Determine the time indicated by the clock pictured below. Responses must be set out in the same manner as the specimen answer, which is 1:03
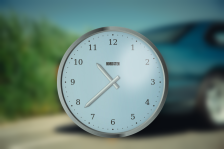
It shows 10:38
